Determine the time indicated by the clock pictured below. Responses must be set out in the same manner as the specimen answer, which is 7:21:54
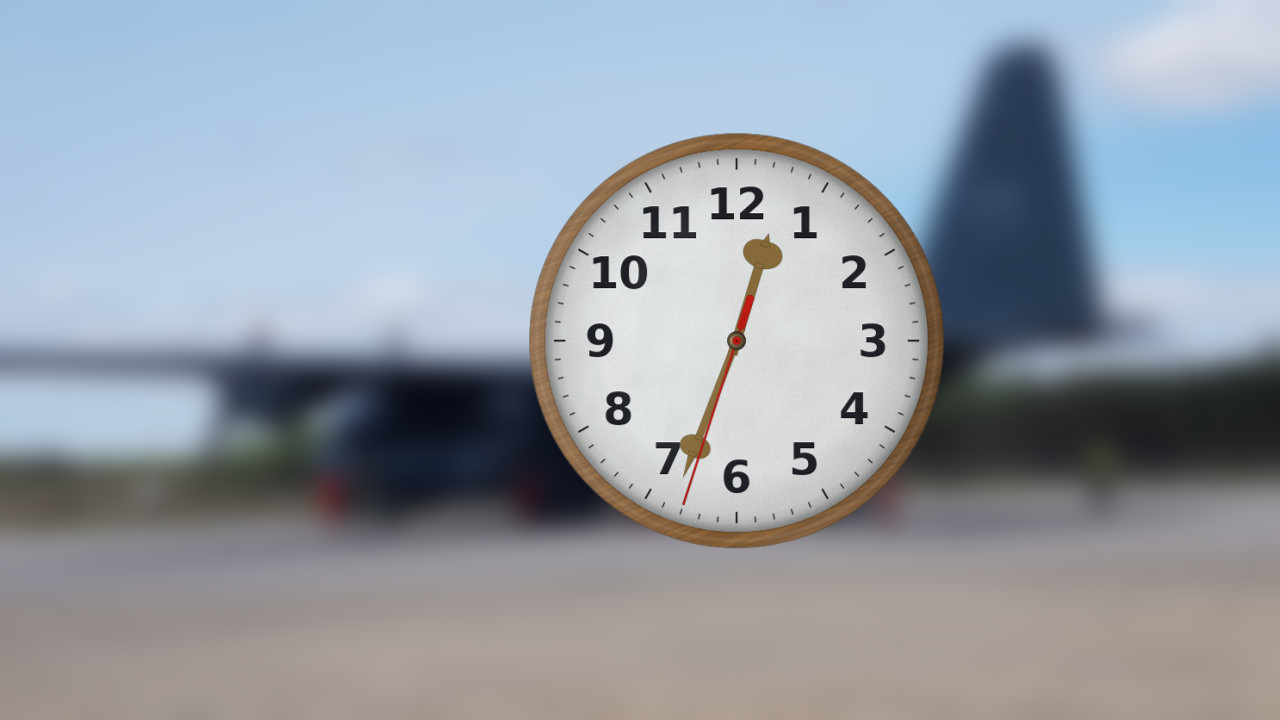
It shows 12:33:33
